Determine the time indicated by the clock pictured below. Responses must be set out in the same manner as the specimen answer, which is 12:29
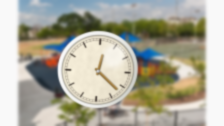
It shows 12:22
